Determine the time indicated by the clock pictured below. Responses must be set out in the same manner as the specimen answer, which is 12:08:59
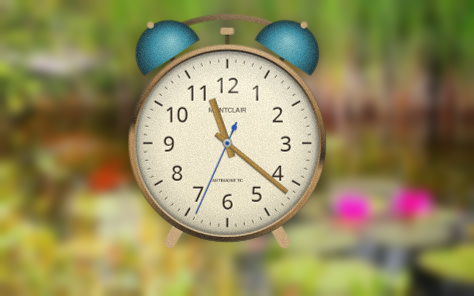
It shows 11:21:34
